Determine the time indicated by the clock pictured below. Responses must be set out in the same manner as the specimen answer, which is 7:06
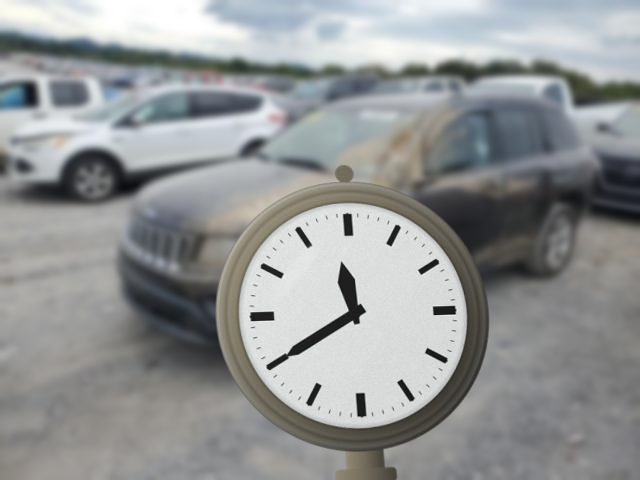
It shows 11:40
